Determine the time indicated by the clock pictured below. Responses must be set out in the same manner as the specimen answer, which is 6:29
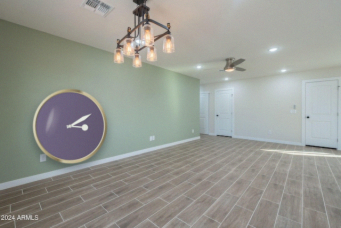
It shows 3:10
